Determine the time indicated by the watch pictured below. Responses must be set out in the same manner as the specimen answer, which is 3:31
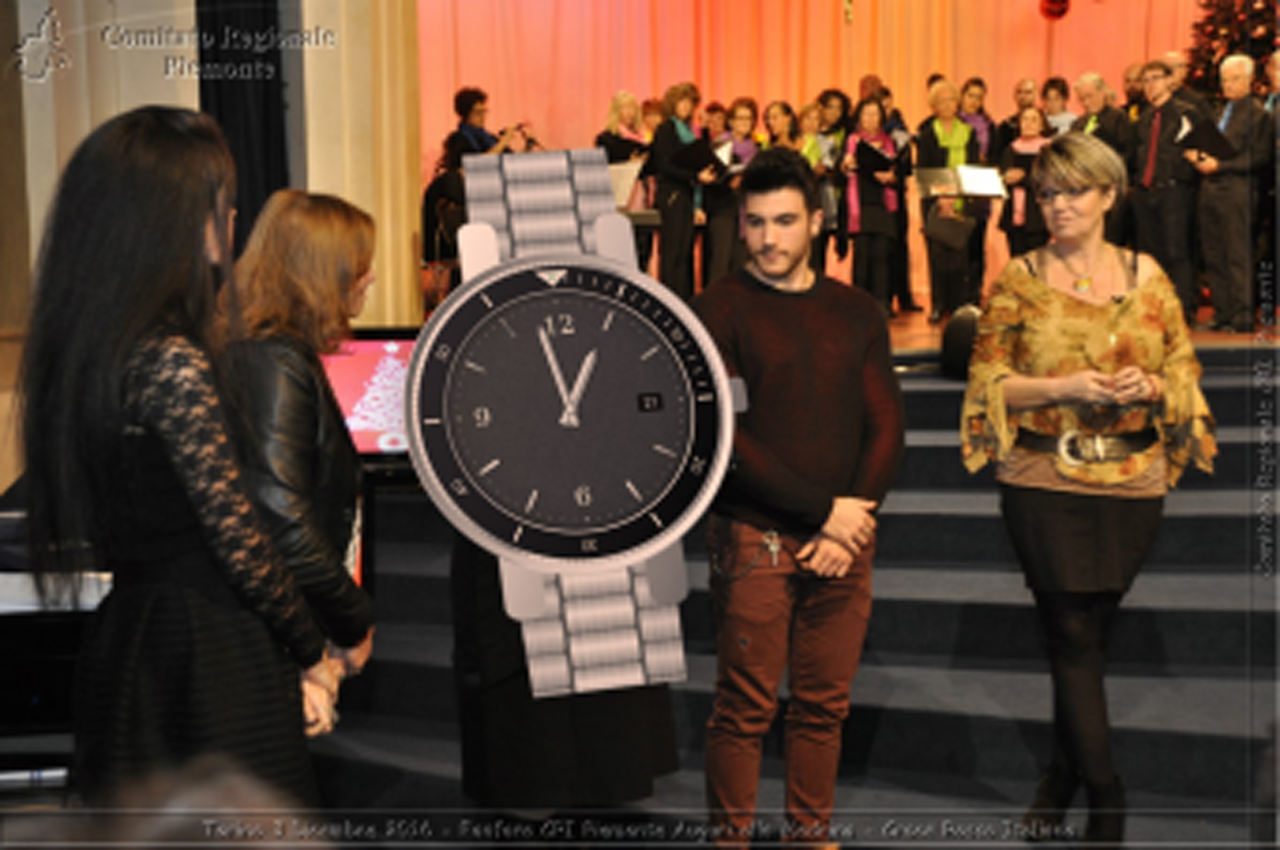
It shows 12:58
